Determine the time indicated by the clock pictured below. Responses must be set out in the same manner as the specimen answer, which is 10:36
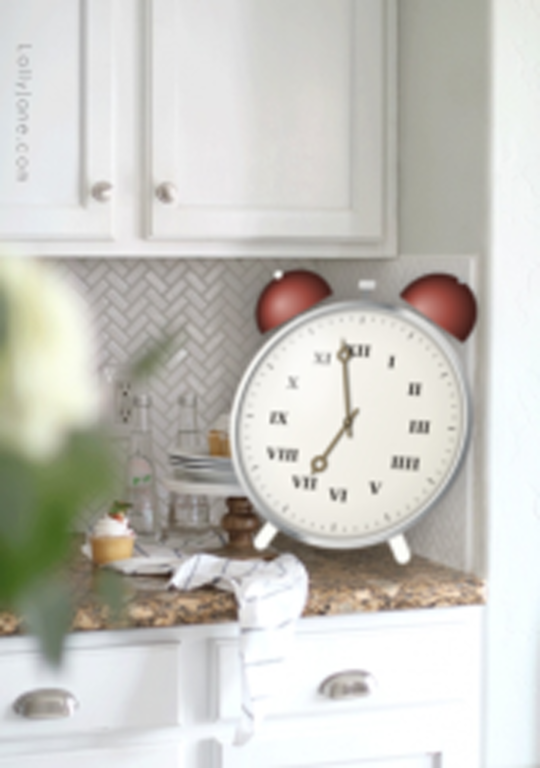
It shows 6:58
